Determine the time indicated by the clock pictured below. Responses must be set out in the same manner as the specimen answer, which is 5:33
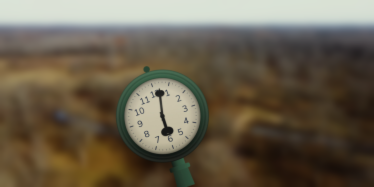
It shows 6:02
